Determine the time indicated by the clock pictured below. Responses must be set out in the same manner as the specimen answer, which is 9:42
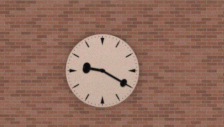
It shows 9:20
